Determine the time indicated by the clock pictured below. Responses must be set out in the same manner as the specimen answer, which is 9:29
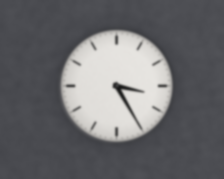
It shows 3:25
